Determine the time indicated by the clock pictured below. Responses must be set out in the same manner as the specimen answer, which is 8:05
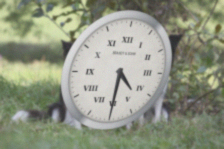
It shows 4:30
